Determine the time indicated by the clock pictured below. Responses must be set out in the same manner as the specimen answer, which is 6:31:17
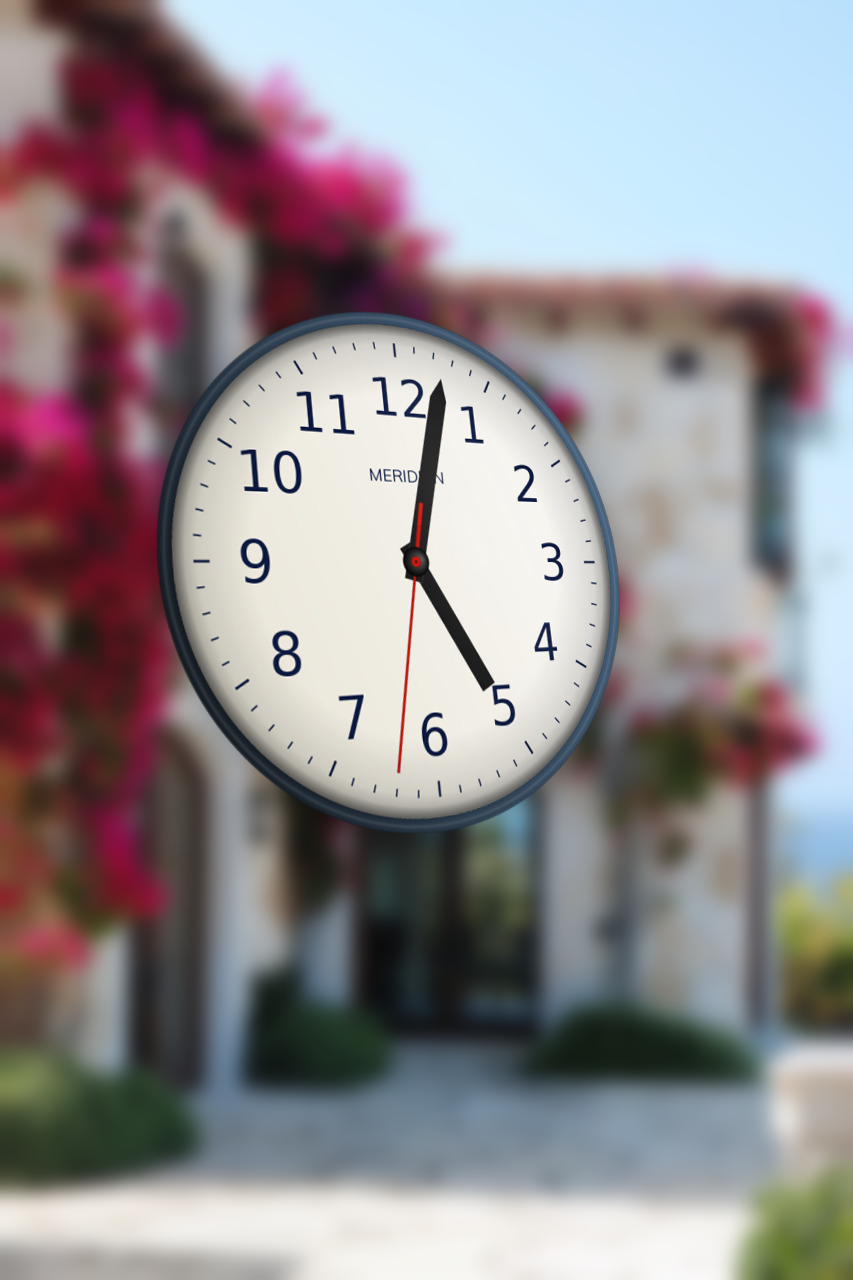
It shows 5:02:32
